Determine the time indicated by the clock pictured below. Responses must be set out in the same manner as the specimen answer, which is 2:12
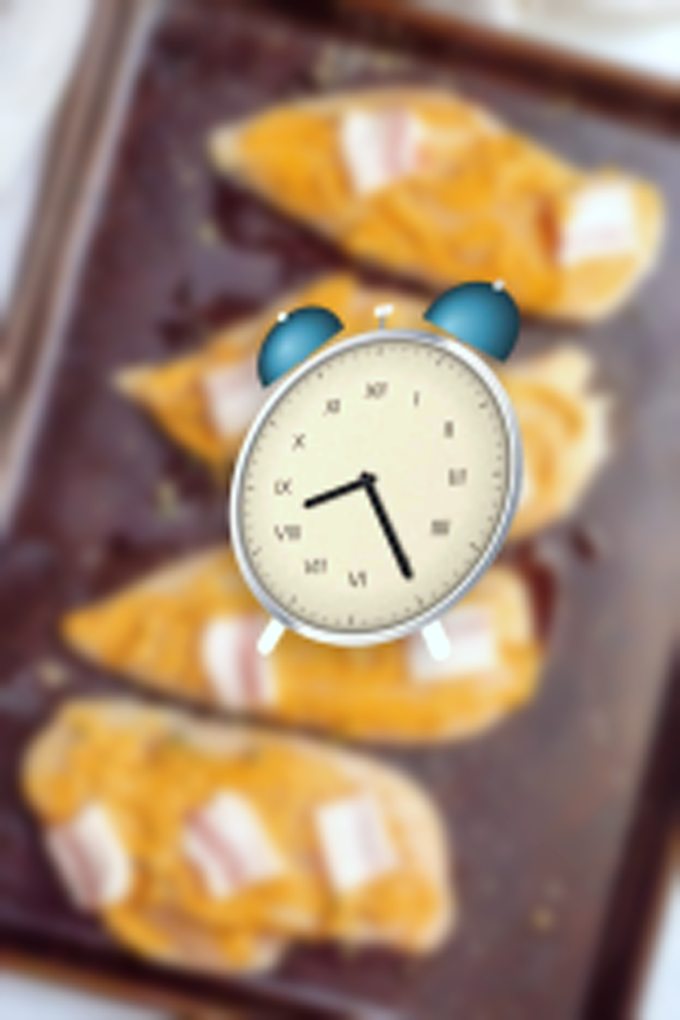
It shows 8:25
